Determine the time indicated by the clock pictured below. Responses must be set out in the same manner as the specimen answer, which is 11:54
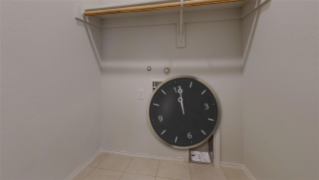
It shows 12:01
